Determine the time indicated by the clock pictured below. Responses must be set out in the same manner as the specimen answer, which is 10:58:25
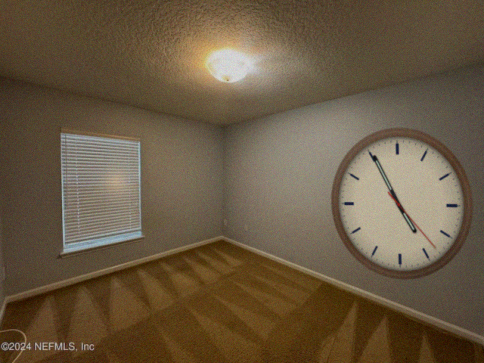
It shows 4:55:23
